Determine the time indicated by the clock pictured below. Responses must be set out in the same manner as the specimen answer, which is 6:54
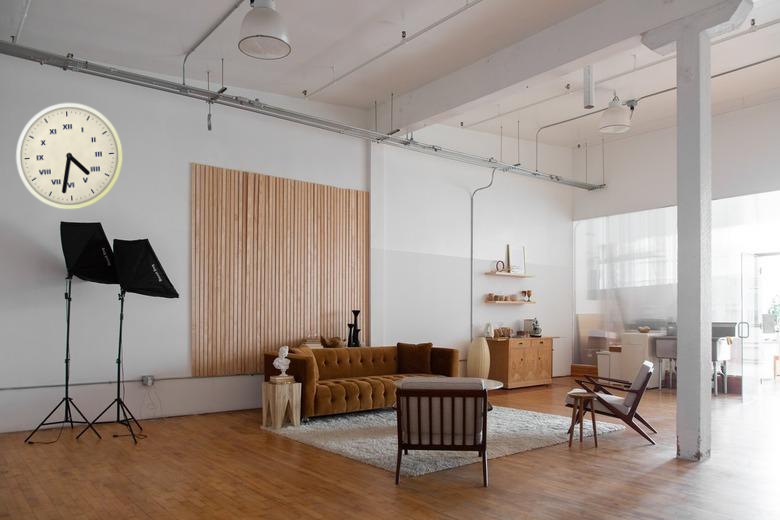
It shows 4:32
